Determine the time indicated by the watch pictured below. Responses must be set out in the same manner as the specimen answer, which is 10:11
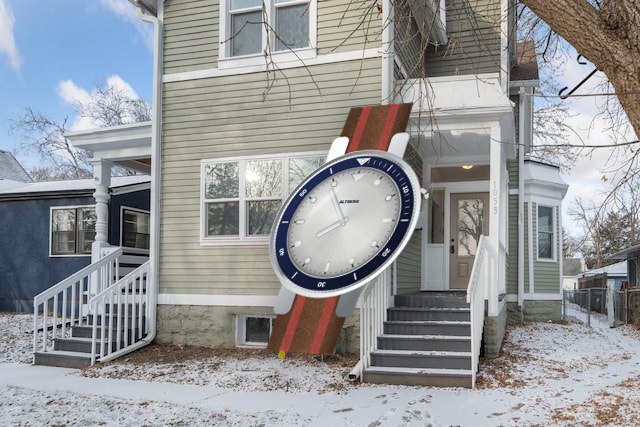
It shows 7:54
